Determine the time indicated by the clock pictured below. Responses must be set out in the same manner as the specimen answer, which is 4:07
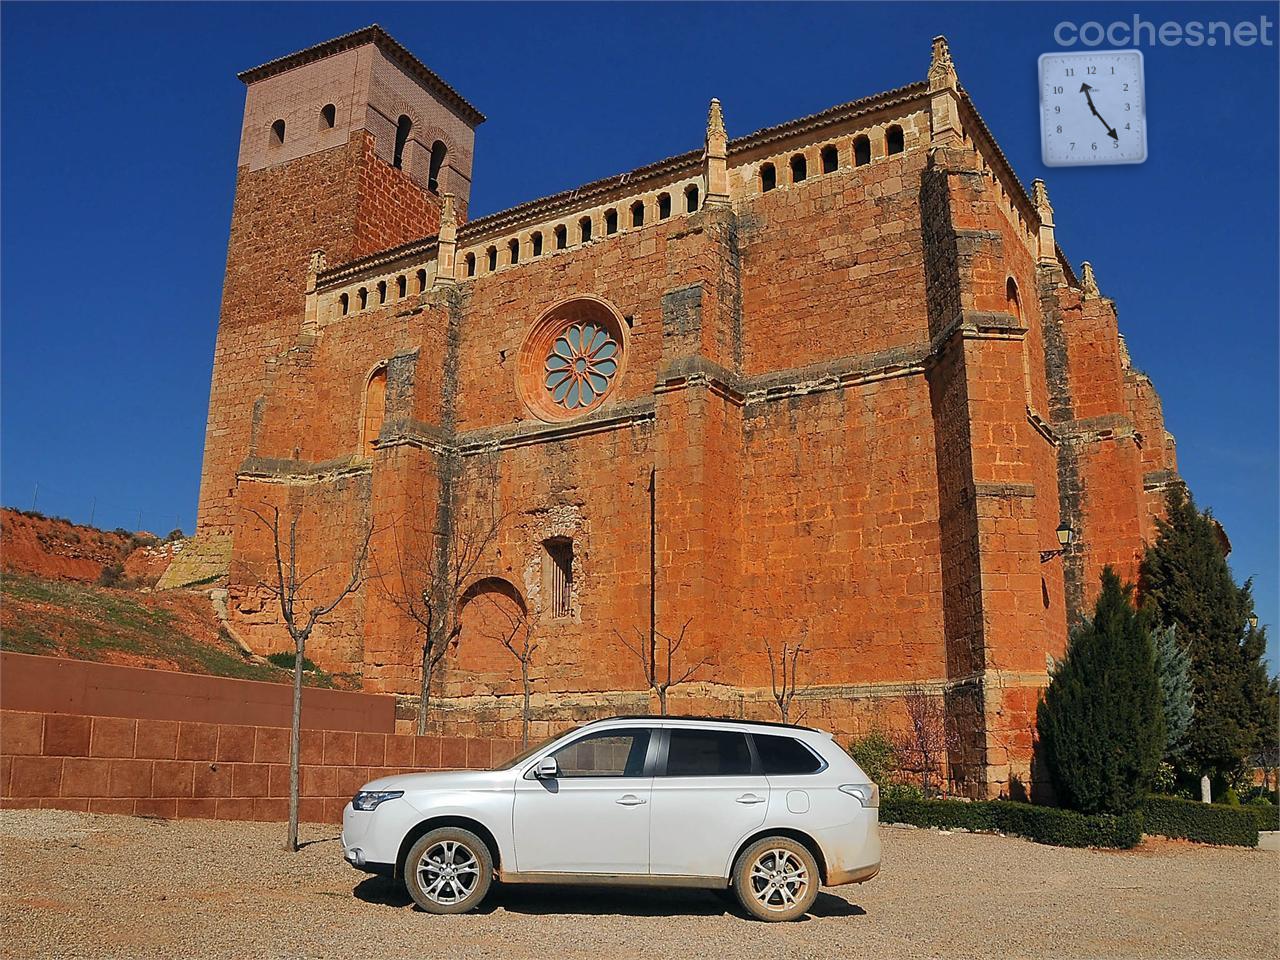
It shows 11:24
